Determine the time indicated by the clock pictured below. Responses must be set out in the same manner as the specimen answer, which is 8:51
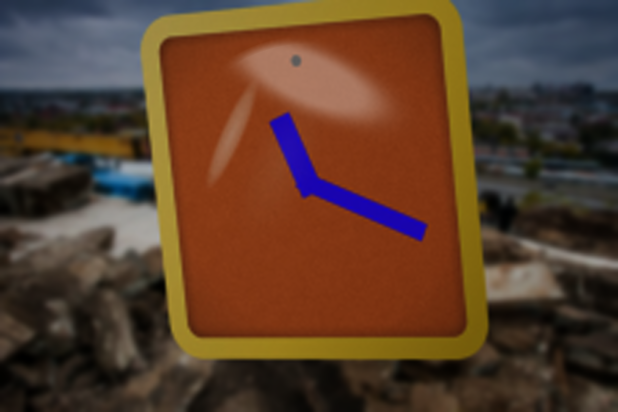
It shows 11:19
